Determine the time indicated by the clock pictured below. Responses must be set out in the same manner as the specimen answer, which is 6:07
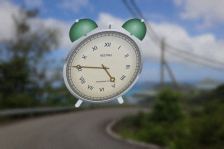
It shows 4:46
